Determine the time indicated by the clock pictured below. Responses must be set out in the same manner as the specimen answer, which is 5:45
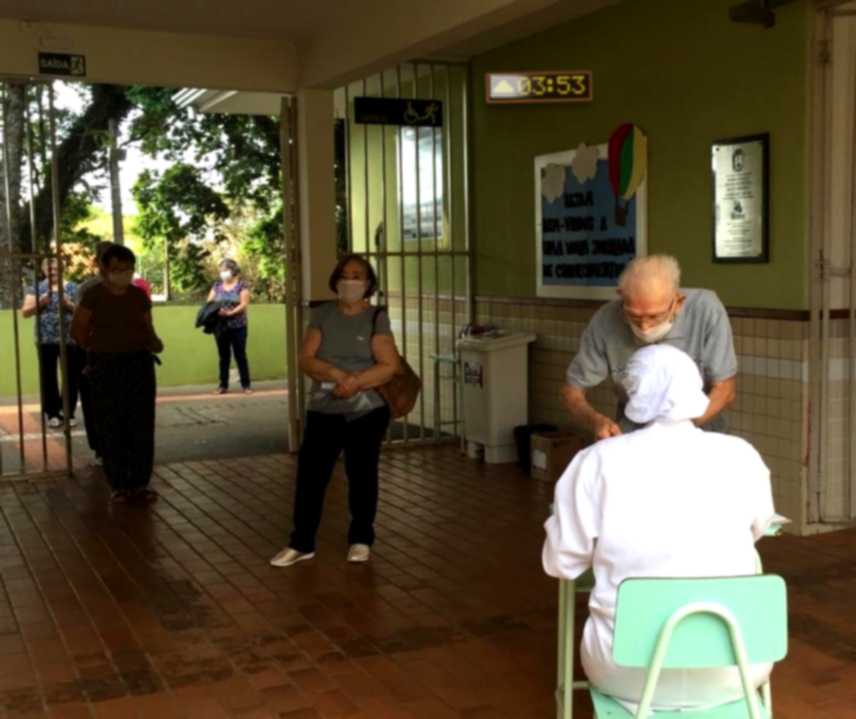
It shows 3:53
